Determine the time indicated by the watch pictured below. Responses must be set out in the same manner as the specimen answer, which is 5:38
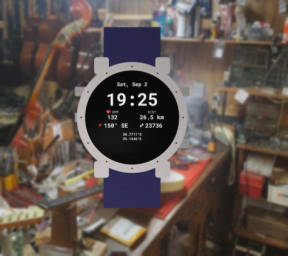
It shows 19:25
